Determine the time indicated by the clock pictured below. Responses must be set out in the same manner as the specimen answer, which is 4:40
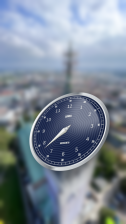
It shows 7:38
